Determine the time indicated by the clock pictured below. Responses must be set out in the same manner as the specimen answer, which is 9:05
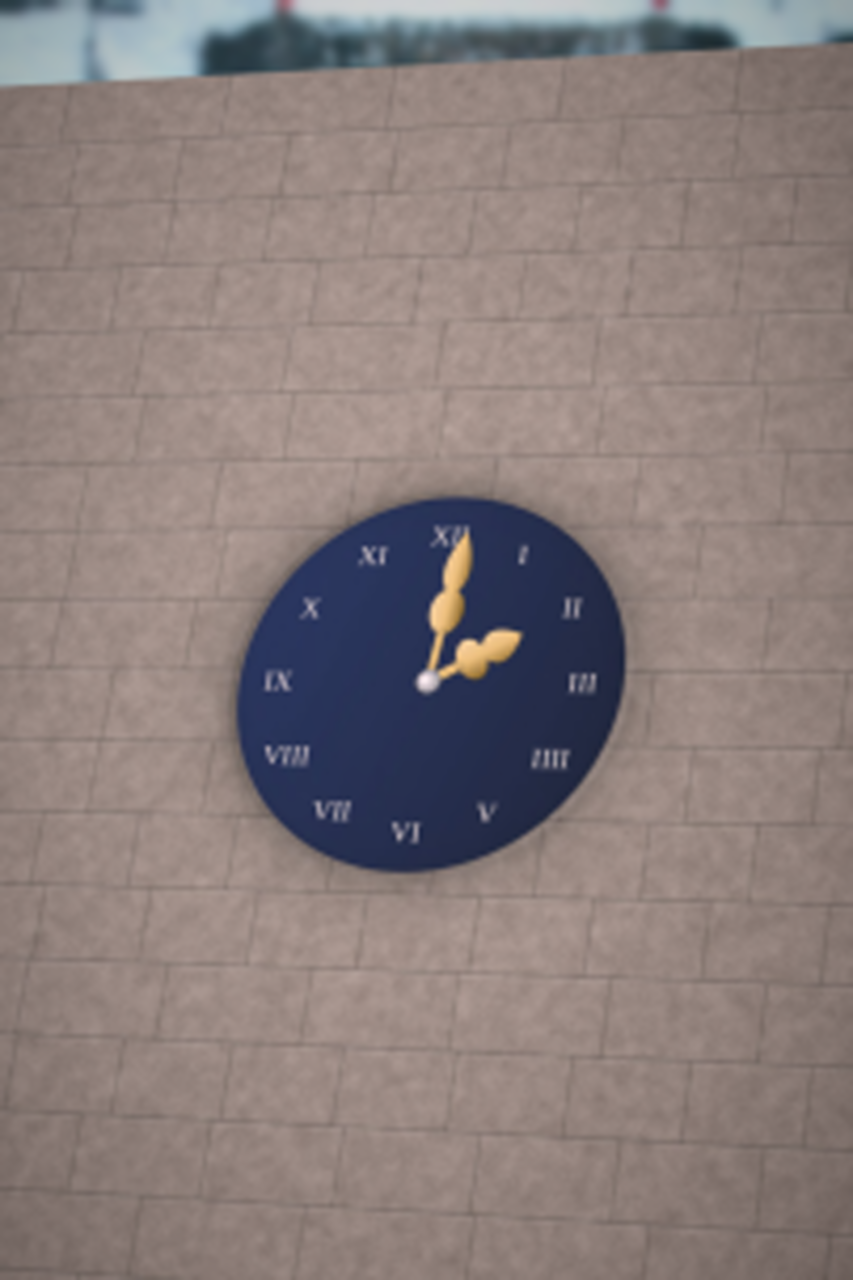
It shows 2:01
